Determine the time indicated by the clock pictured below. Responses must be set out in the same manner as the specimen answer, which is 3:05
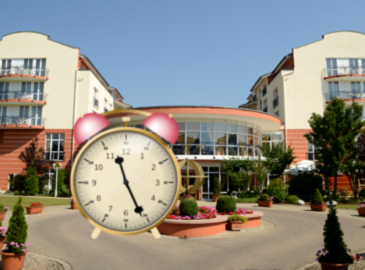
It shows 11:26
